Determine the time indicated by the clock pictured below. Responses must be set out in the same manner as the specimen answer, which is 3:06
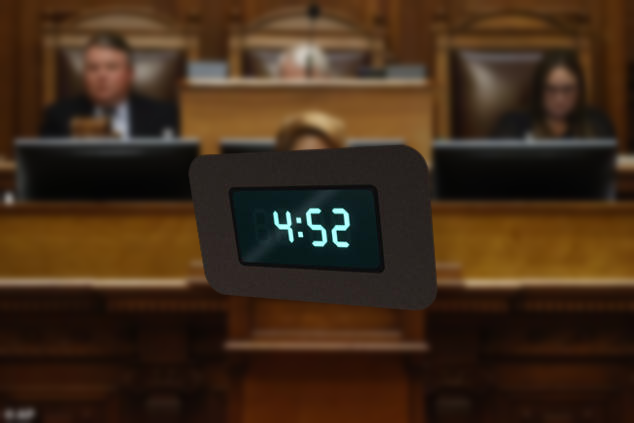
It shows 4:52
